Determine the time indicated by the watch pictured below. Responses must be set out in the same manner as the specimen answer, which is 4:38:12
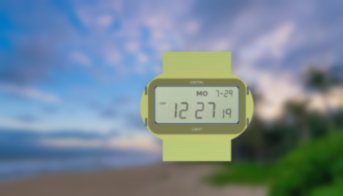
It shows 12:27:19
